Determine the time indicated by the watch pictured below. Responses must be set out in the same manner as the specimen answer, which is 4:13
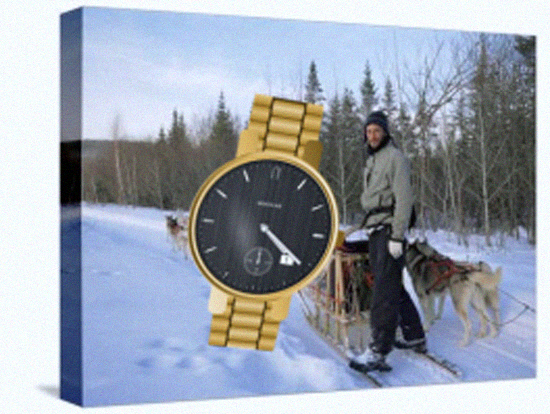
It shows 4:21
